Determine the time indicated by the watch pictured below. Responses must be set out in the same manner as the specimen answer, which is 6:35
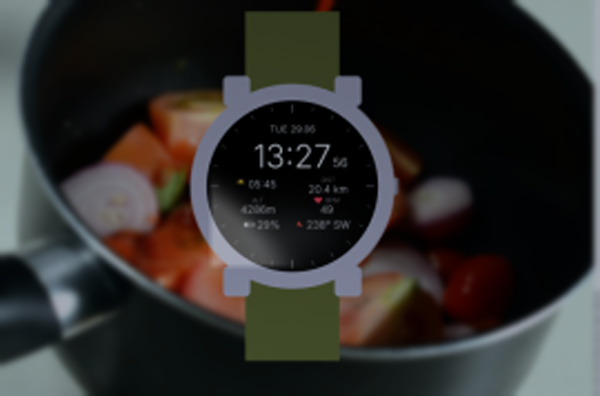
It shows 13:27
